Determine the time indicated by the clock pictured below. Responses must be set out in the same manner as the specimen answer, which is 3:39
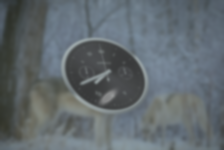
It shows 7:41
